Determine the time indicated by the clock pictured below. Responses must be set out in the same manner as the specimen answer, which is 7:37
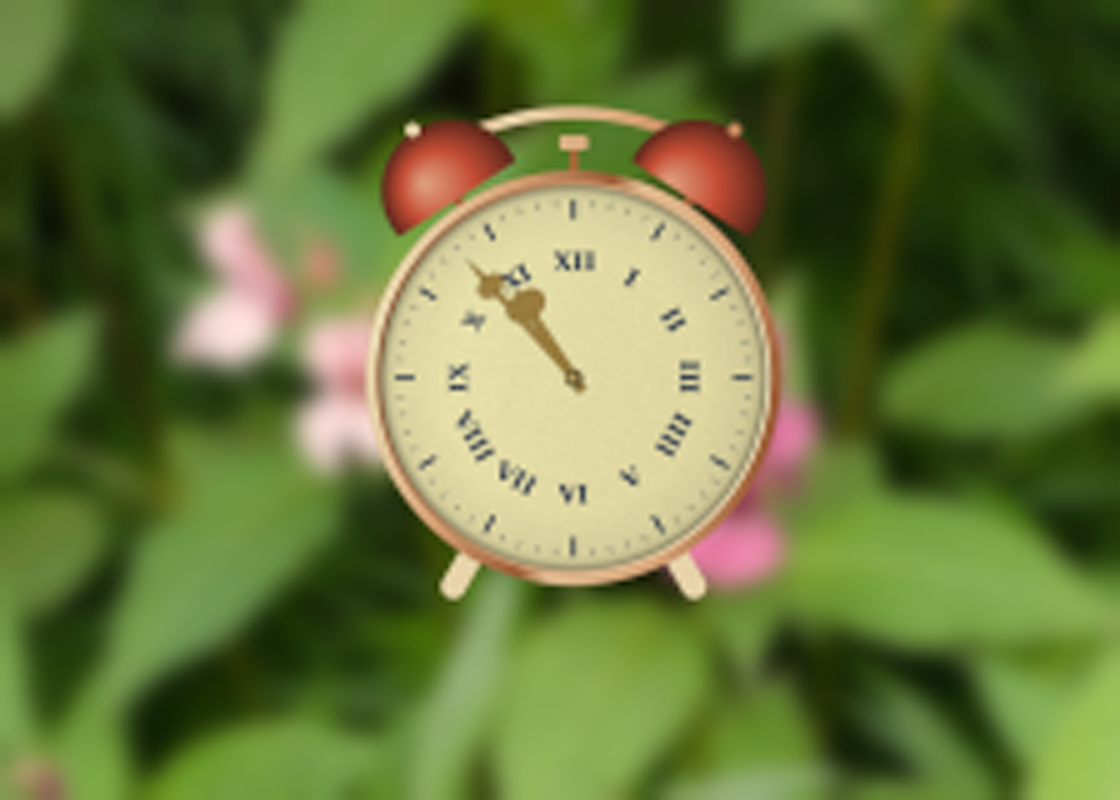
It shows 10:53
